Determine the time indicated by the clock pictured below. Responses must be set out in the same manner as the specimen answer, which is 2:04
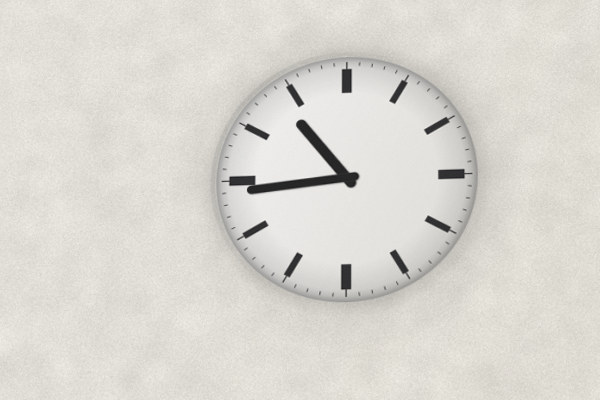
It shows 10:44
